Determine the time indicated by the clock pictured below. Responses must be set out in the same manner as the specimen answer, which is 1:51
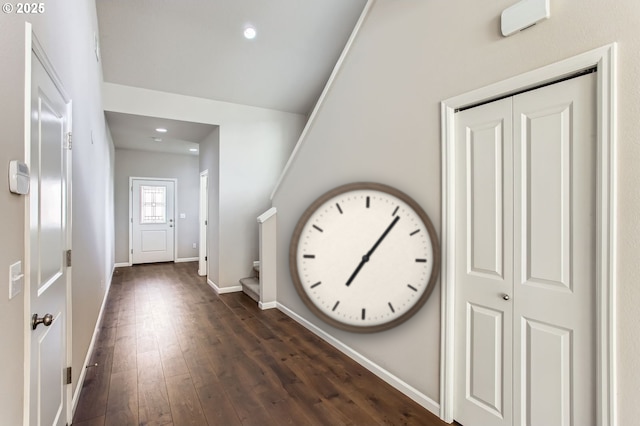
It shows 7:06
